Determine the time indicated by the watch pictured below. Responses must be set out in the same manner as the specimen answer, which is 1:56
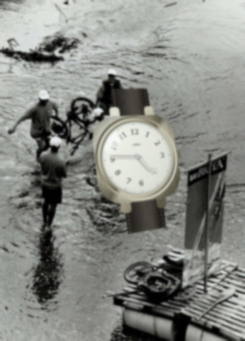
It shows 4:46
